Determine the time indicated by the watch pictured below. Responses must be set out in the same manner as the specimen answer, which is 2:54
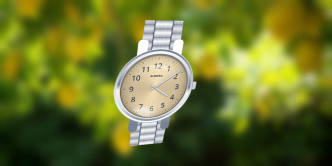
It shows 4:09
